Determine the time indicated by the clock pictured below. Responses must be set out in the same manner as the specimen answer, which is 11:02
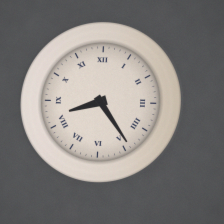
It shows 8:24
